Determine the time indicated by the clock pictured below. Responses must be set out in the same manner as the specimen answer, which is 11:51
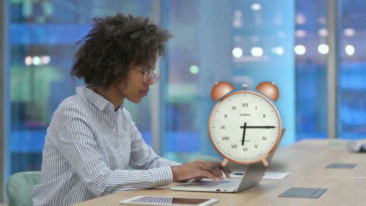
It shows 6:15
